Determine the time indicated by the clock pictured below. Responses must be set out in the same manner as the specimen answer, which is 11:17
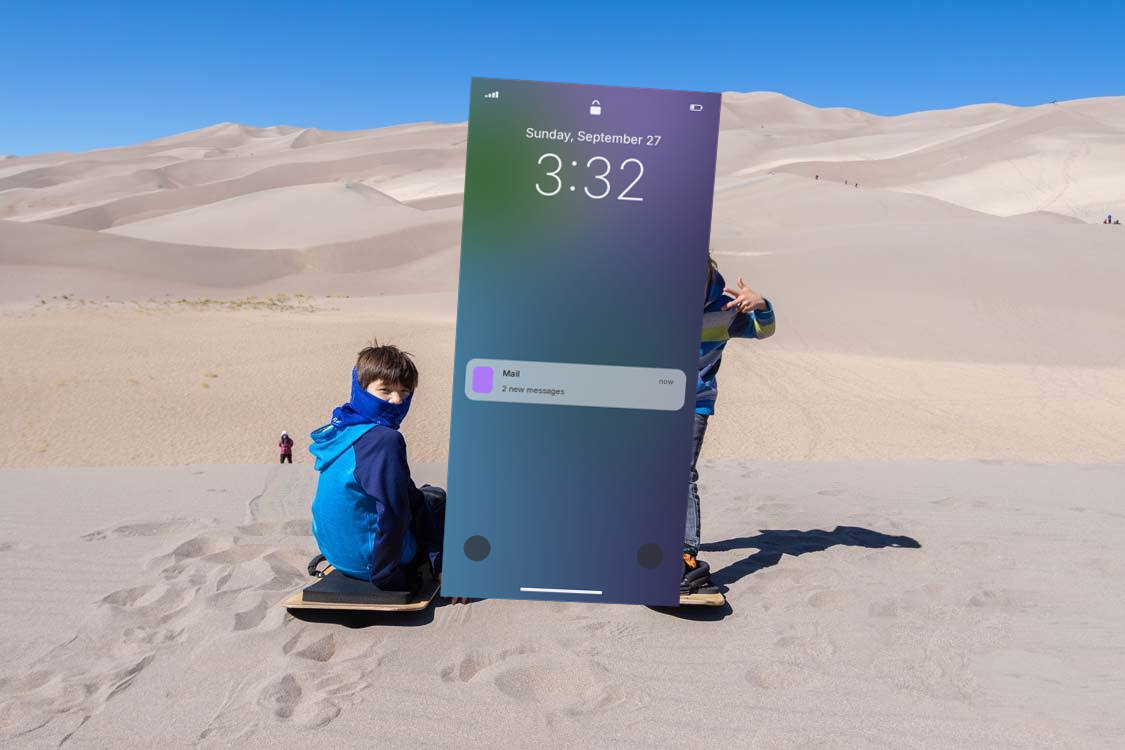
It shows 3:32
